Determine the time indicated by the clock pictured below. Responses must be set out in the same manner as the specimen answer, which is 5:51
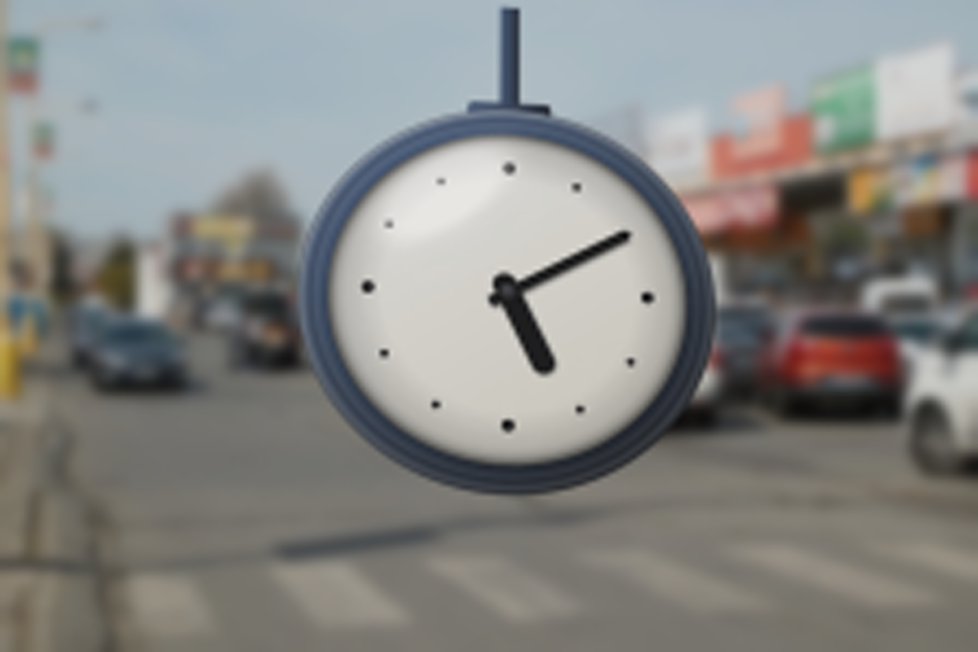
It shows 5:10
